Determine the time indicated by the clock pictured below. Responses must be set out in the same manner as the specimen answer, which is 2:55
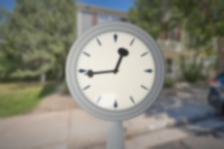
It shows 12:44
